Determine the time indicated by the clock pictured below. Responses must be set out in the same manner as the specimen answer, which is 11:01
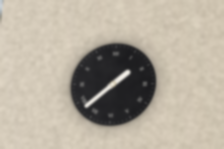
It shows 1:38
